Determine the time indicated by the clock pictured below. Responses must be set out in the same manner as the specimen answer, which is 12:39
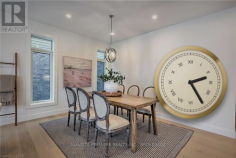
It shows 2:25
